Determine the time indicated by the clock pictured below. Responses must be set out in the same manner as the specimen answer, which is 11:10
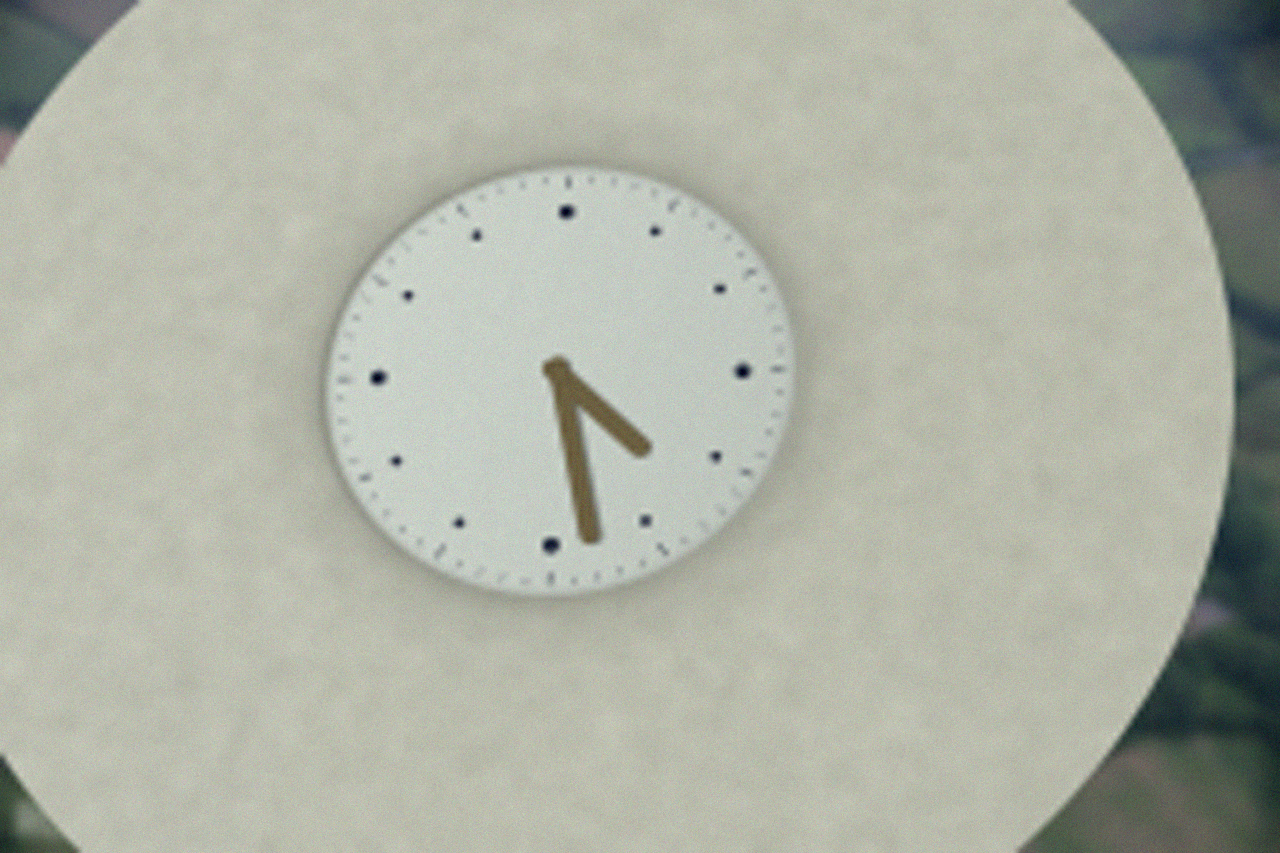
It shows 4:28
